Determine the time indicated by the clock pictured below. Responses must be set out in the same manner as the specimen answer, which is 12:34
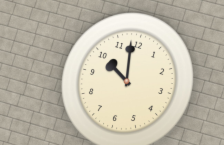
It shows 9:58
